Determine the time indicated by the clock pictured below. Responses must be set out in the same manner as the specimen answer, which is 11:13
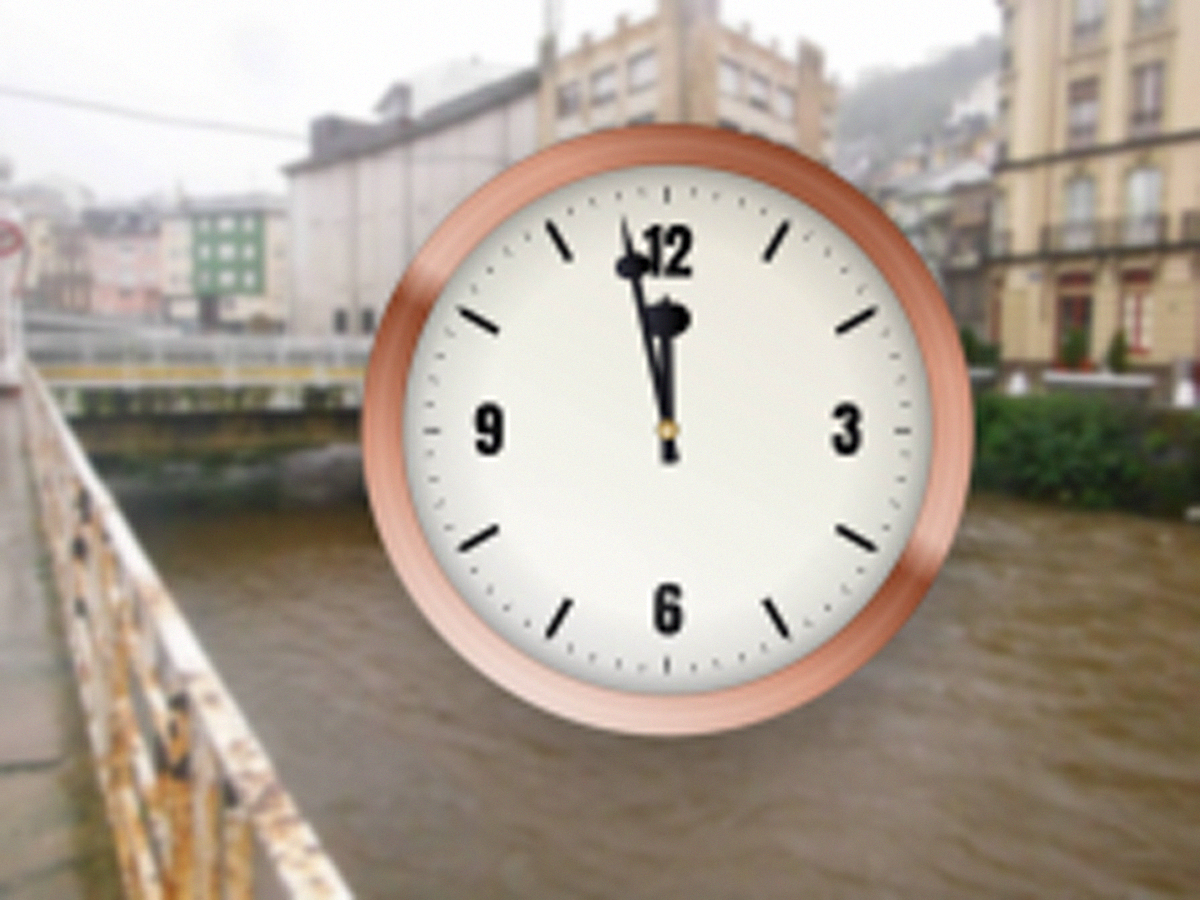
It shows 11:58
